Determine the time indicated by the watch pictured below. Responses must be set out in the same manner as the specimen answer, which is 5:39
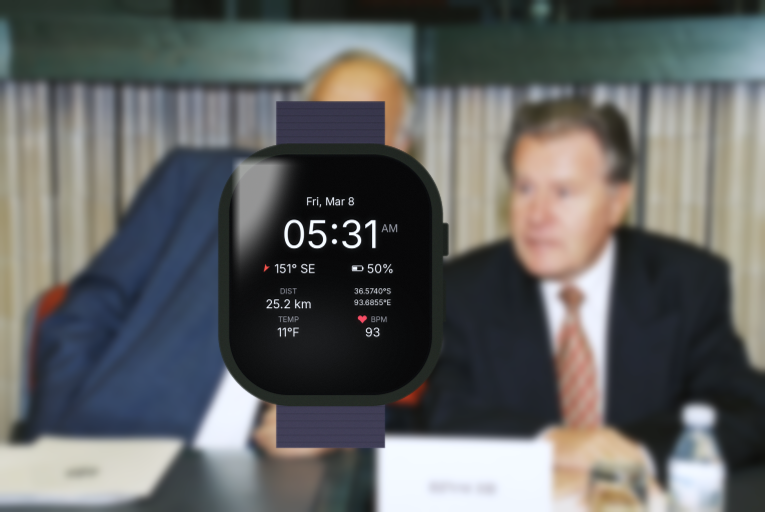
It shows 5:31
